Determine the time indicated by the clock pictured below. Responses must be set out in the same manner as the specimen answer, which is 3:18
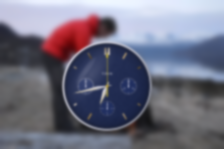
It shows 6:43
